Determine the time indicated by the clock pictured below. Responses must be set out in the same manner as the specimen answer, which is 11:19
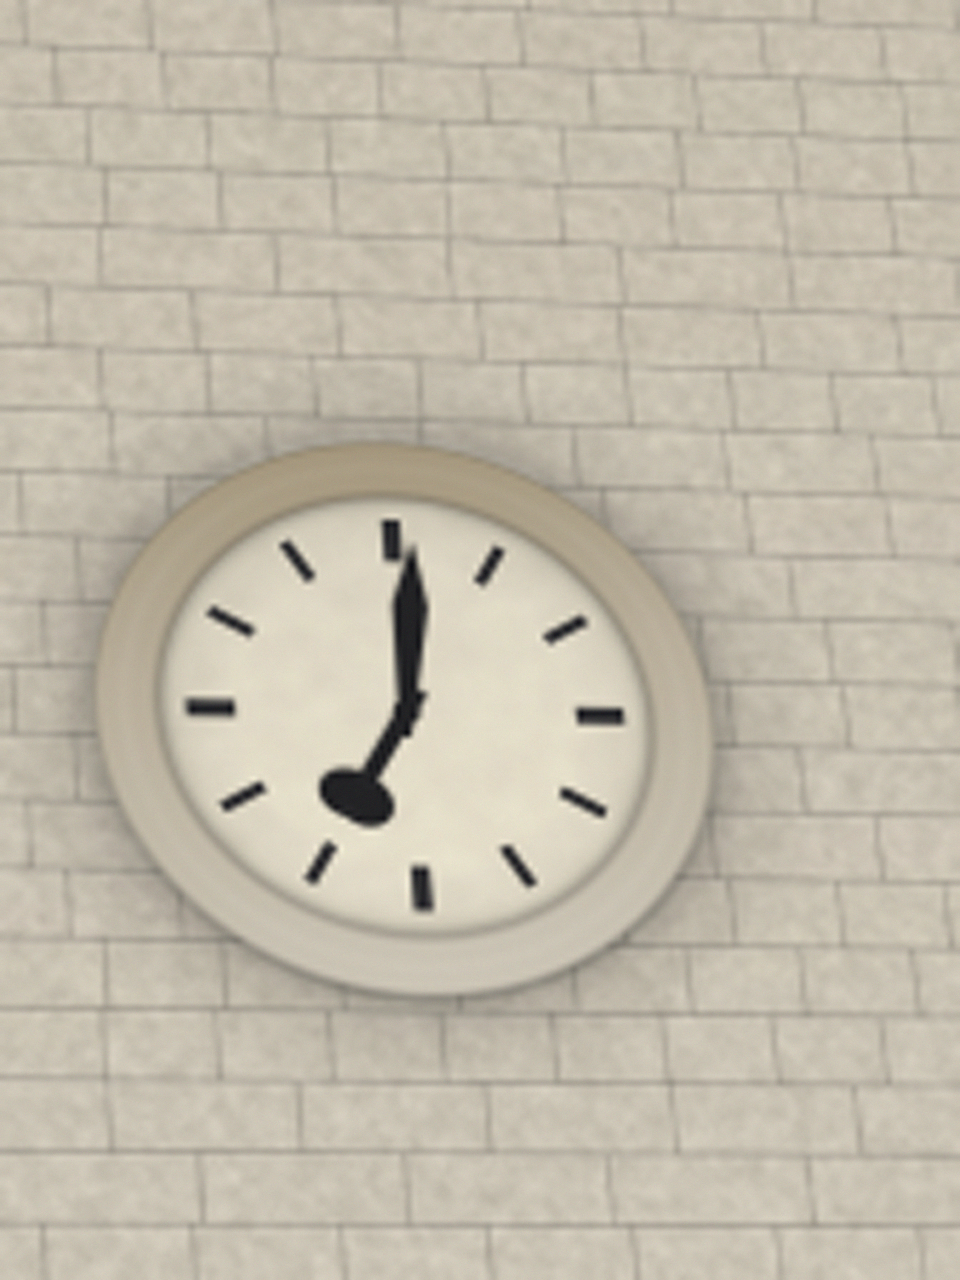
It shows 7:01
